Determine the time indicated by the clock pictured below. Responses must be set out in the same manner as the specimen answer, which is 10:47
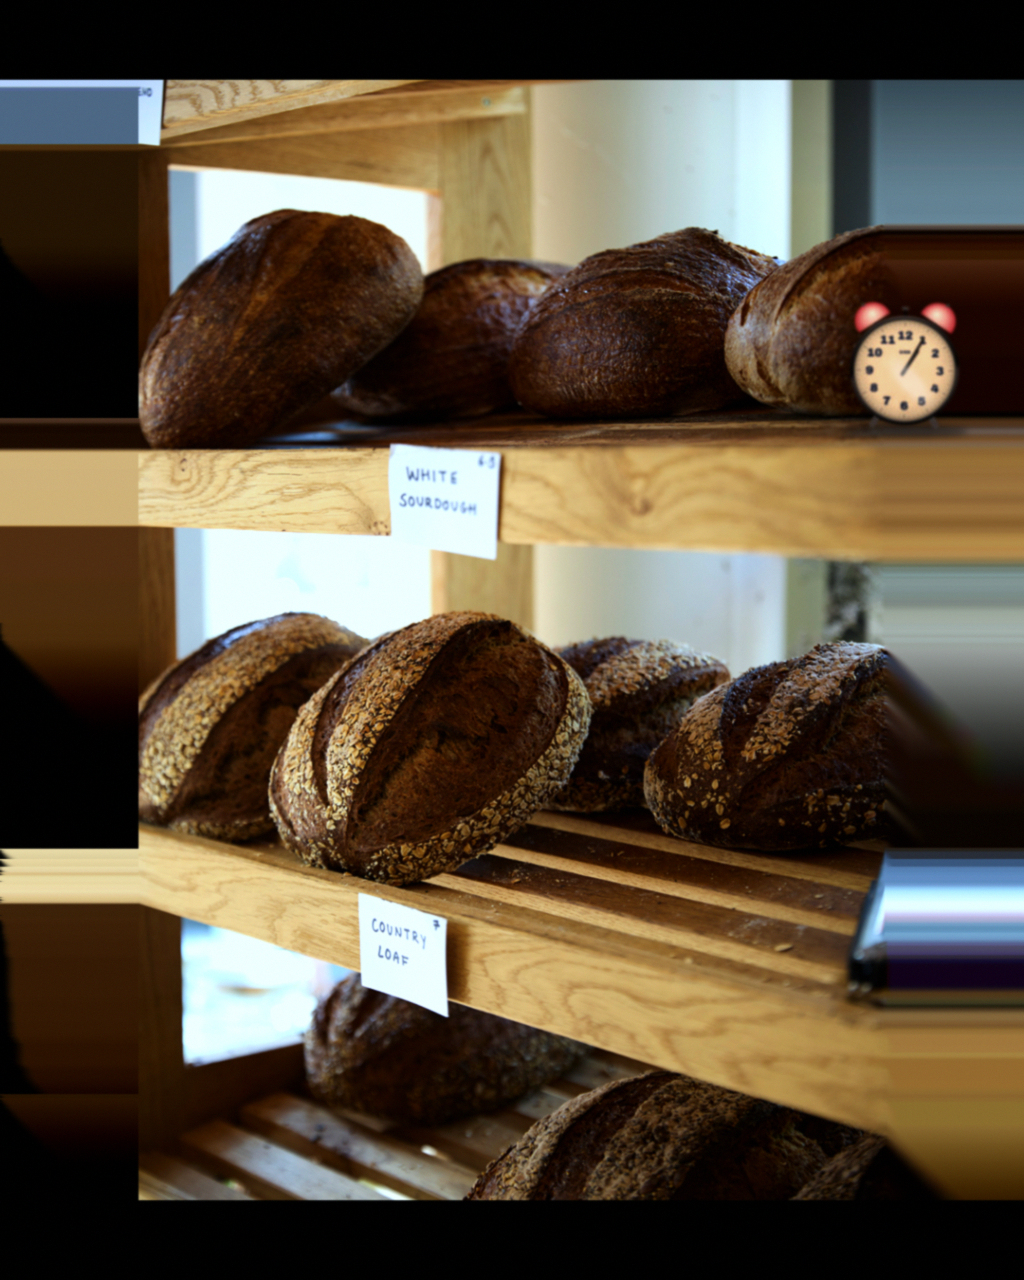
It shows 1:05
